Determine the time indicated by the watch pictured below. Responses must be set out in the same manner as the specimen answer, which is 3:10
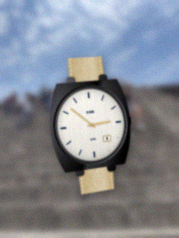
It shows 2:52
